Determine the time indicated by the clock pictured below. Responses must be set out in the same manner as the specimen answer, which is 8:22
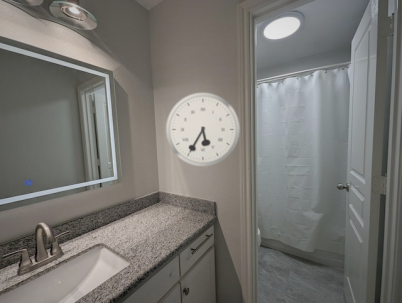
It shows 5:35
